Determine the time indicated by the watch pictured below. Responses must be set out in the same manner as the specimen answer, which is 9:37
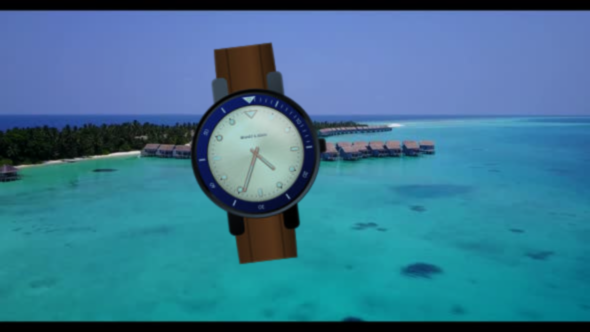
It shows 4:34
